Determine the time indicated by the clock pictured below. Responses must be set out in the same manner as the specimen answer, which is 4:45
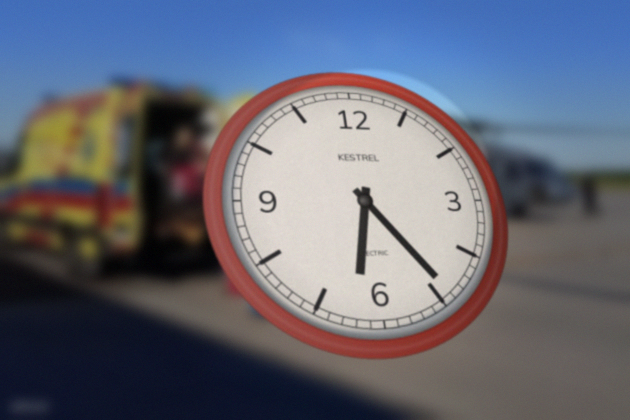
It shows 6:24
